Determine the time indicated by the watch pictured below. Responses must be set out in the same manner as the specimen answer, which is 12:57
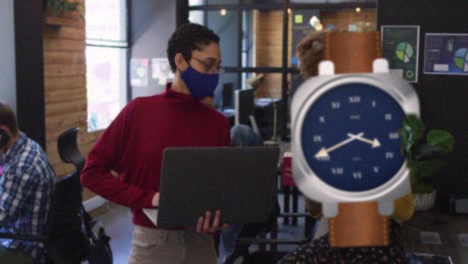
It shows 3:41
